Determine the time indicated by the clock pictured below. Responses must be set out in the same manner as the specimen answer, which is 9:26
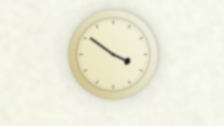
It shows 3:51
